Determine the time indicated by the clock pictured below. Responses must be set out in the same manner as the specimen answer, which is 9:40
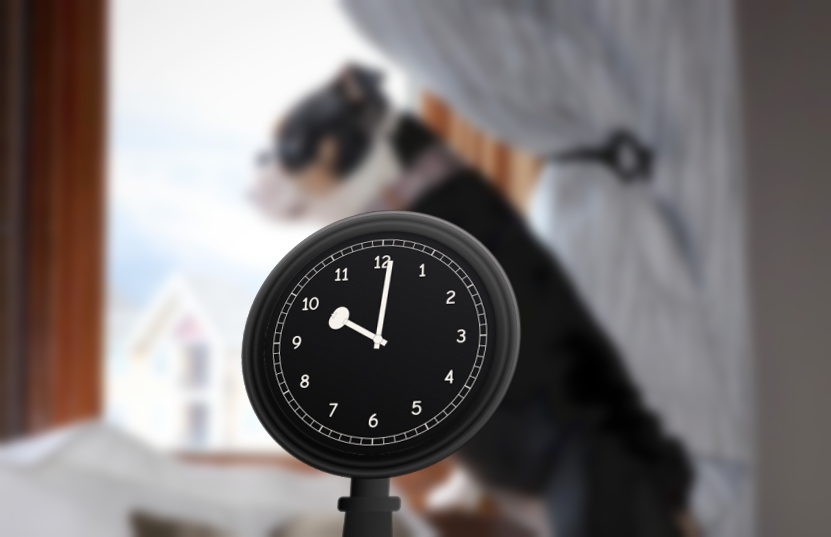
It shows 10:01
